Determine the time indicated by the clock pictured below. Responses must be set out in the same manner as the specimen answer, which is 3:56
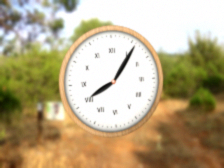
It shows 8:06
